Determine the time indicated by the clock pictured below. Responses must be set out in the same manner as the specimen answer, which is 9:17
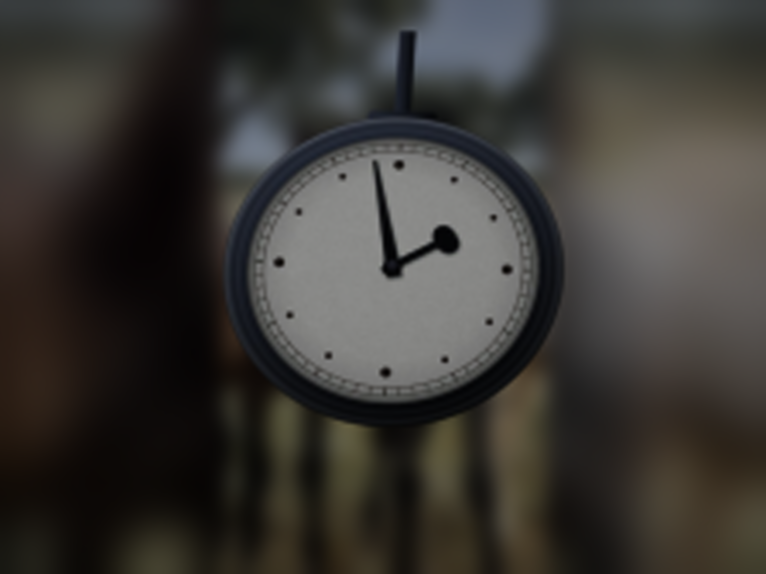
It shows 1:58
